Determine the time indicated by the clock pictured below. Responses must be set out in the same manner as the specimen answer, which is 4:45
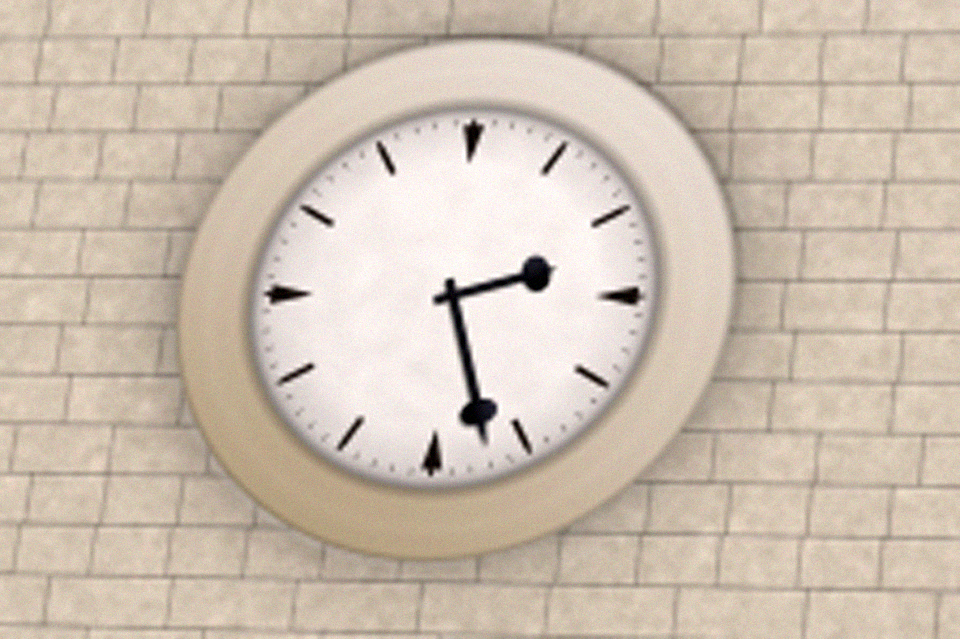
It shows 2:27
